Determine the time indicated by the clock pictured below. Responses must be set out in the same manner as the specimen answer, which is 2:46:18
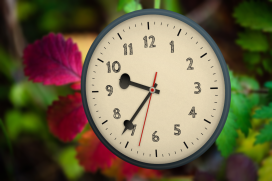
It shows 9:36:33
